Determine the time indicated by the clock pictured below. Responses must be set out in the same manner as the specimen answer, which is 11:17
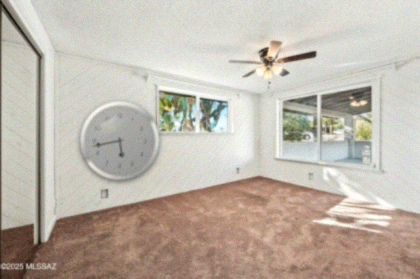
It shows 5:43
